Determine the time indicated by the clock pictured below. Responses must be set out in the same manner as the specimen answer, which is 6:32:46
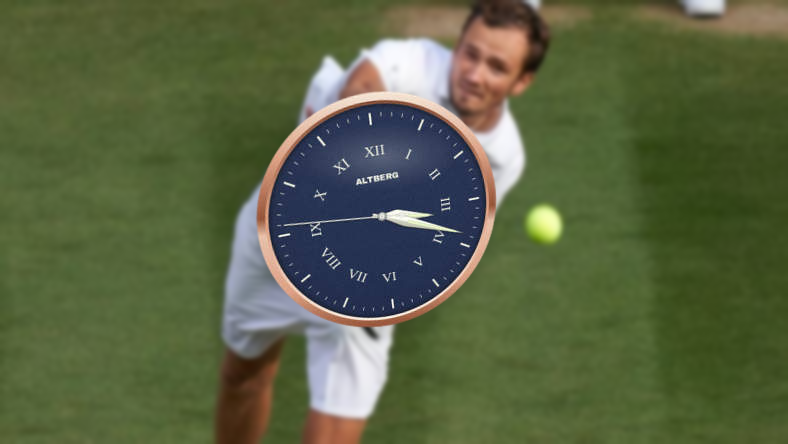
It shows 3:18:46
